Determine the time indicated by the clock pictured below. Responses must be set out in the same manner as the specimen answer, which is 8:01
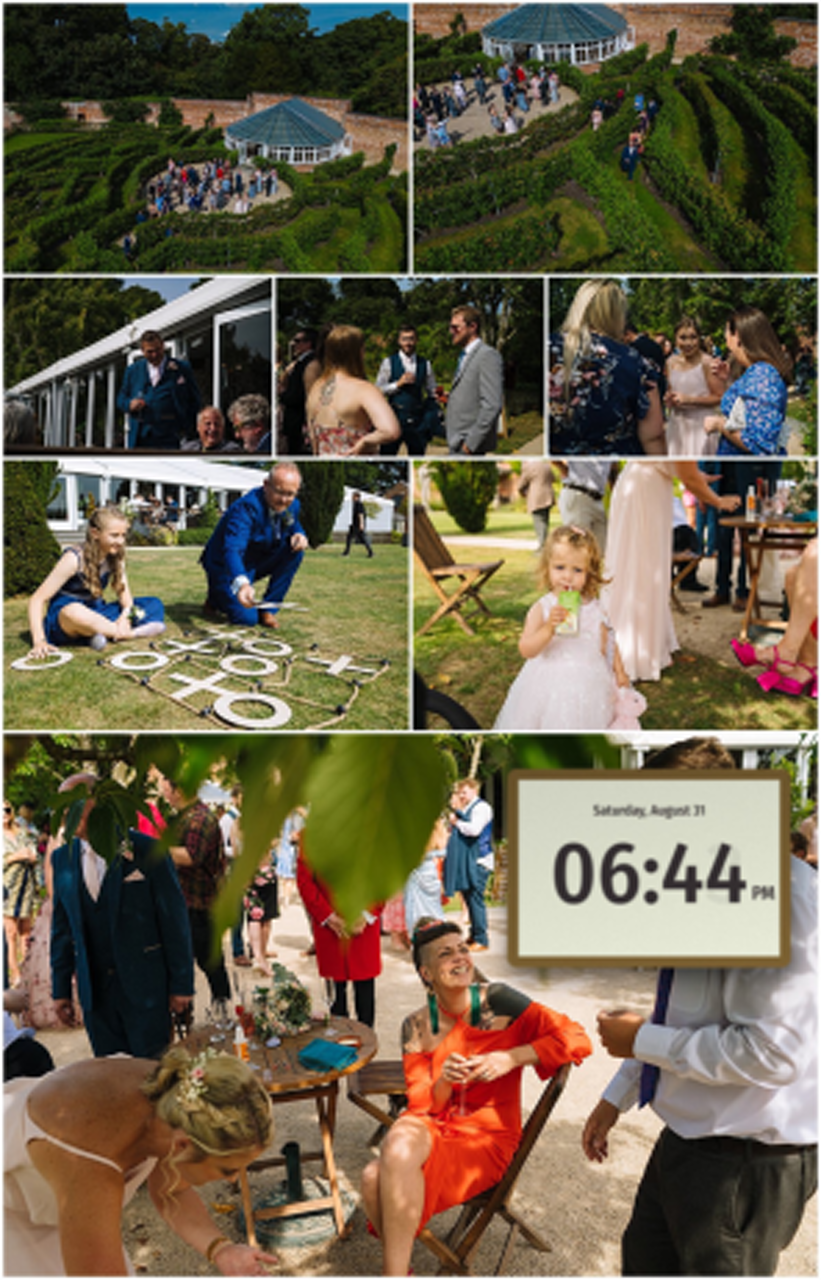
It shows 6:44
